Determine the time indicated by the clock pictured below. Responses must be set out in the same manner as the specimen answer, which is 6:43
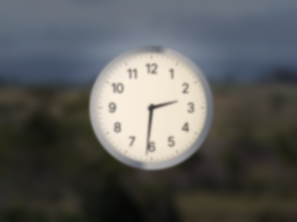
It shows 2:31
